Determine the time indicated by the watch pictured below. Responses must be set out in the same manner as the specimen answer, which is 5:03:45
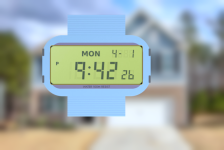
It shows 9:42:26
